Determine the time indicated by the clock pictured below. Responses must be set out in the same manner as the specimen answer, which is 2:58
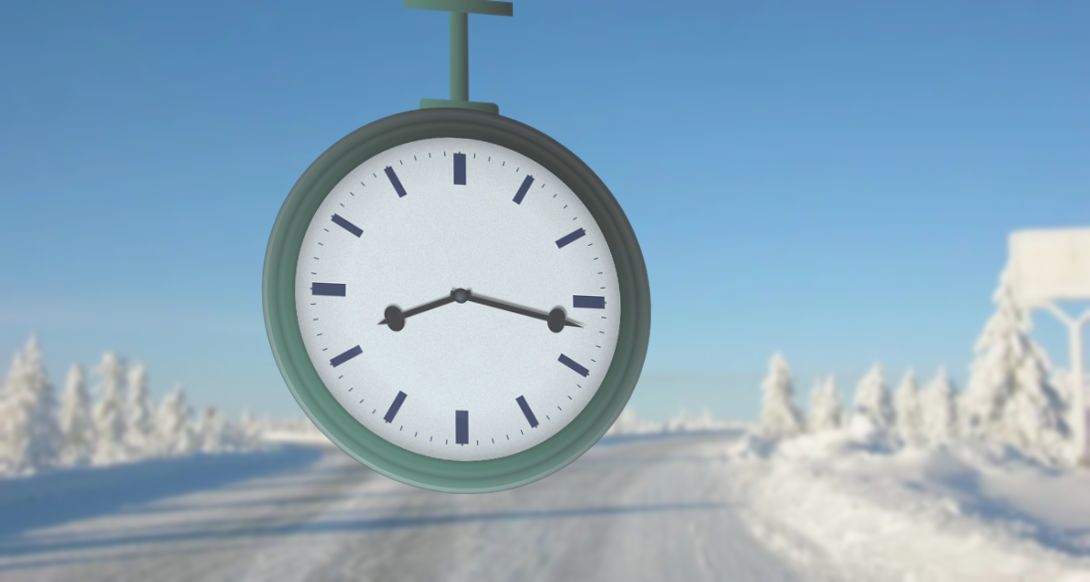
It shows 8:17
